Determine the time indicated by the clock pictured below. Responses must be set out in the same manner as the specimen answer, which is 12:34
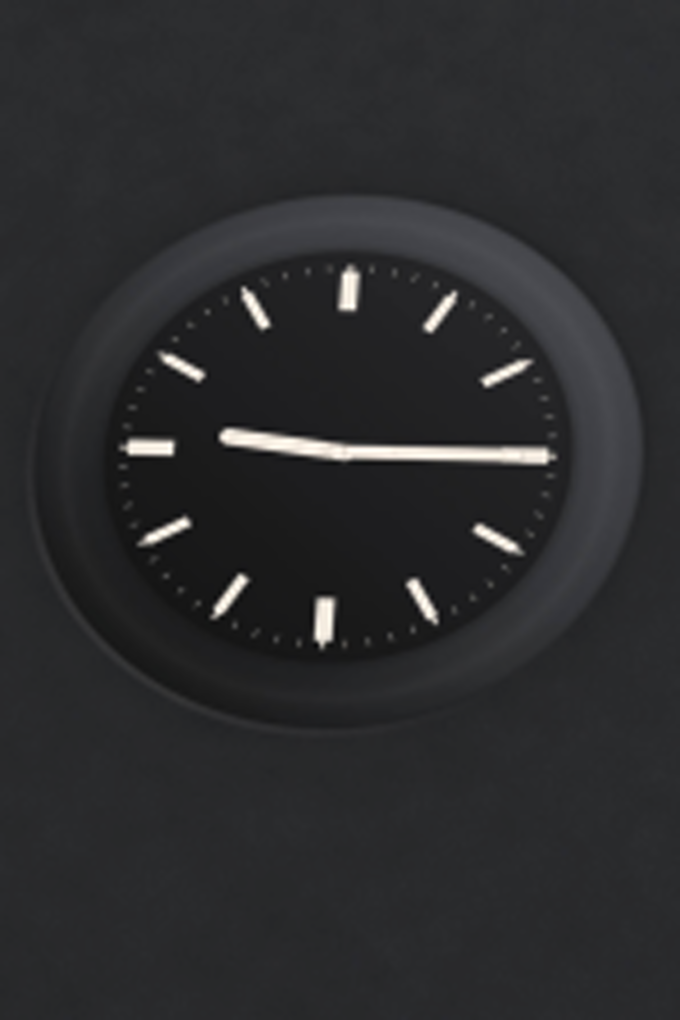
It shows 9:15
